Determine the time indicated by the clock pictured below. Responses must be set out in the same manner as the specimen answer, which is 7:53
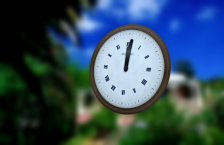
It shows 12:01
